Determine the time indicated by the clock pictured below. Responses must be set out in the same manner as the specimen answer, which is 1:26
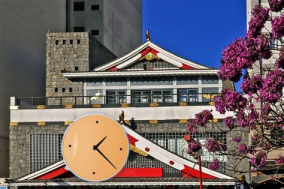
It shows 1:22
